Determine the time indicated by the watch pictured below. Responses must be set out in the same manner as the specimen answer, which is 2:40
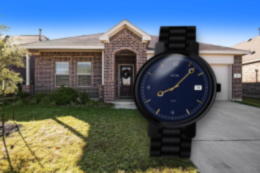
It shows 8:07
